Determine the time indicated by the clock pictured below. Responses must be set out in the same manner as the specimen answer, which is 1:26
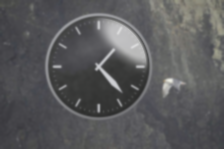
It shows 1:23
